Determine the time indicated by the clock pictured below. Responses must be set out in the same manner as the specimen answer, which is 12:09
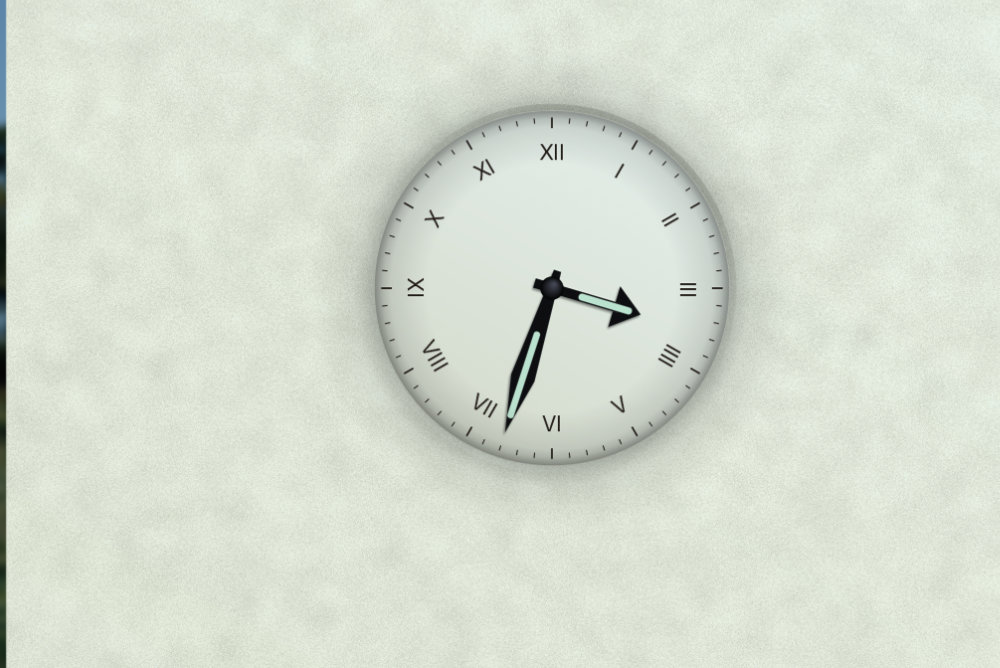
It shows 3:33
